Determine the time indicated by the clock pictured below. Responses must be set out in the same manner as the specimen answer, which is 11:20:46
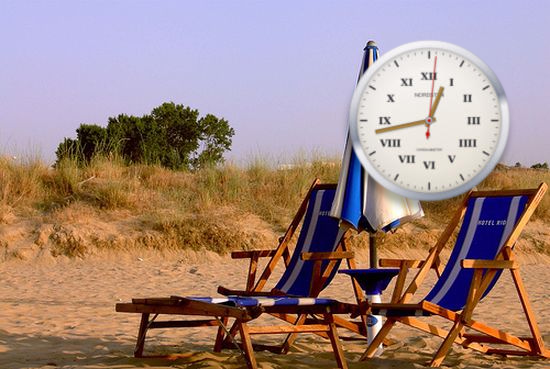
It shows 12:43:01
